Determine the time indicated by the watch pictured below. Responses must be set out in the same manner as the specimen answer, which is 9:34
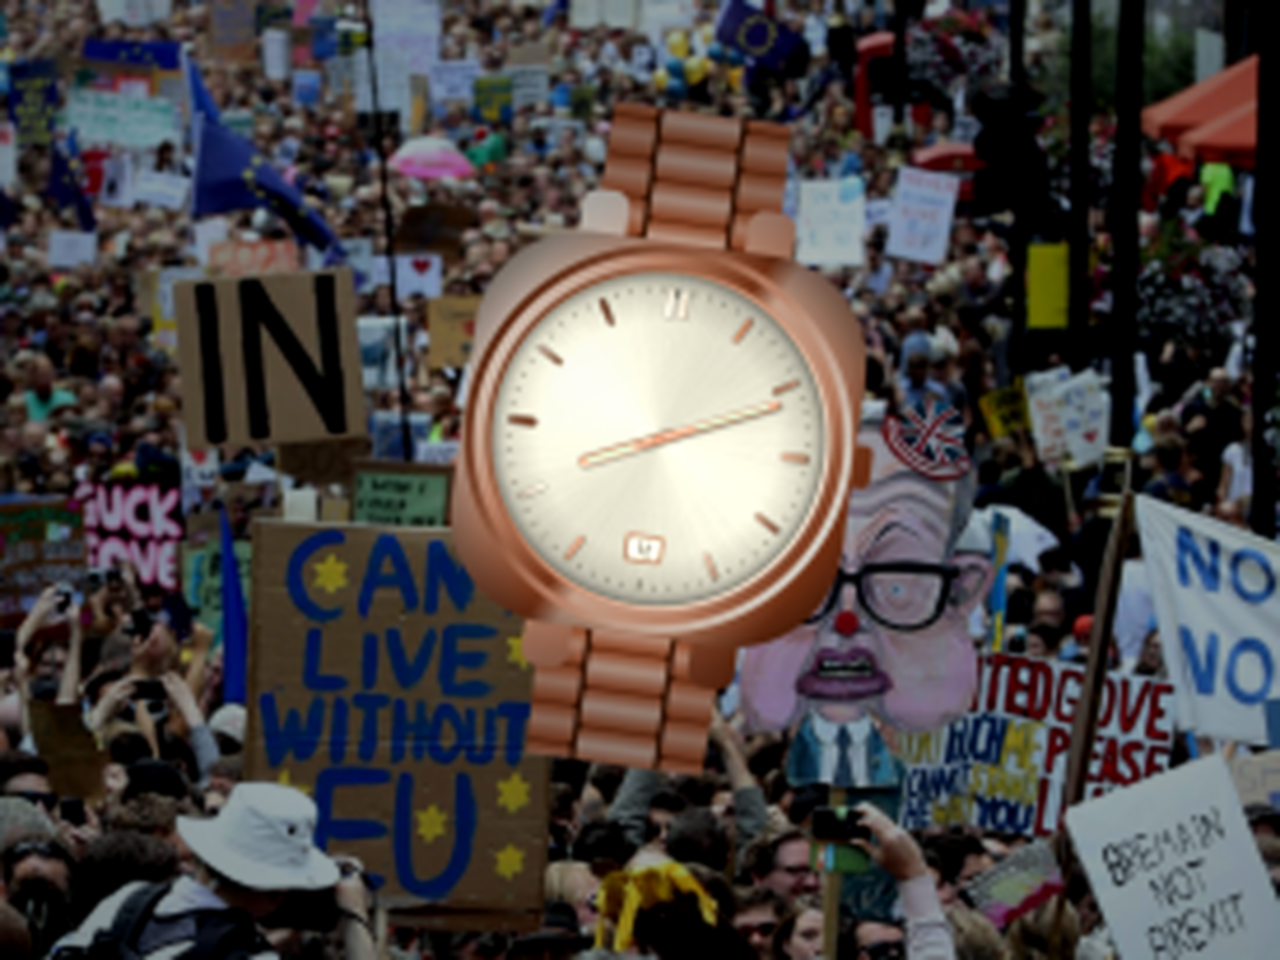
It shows 8:11
